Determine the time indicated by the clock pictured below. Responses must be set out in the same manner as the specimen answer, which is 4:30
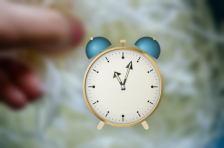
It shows 11:03
